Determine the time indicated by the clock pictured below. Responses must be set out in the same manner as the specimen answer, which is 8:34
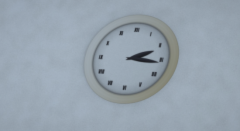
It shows 2:16
